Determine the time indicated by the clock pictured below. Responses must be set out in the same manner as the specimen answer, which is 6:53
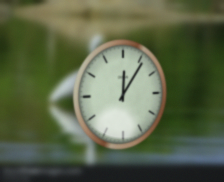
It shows 12:06
